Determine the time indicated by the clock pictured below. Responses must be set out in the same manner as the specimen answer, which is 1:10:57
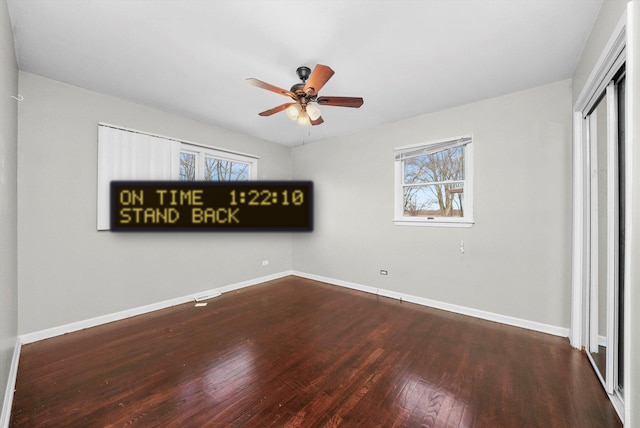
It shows 1:22:10
